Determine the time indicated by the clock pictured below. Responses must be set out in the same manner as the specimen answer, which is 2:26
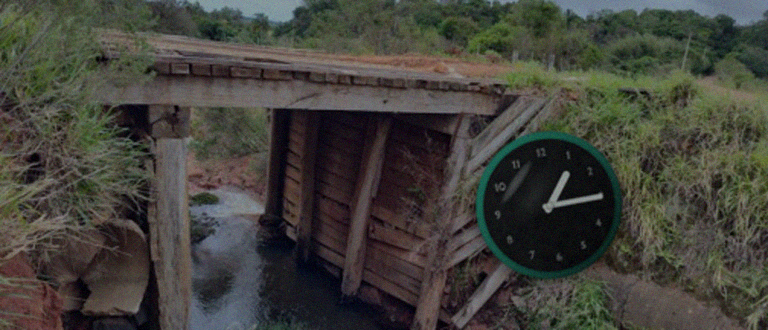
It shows 1:15
